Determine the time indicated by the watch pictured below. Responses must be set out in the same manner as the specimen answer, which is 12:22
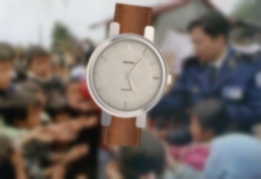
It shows 5:06
